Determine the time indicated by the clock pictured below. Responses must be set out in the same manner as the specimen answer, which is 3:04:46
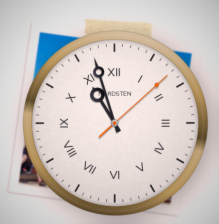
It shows 10:57:08
